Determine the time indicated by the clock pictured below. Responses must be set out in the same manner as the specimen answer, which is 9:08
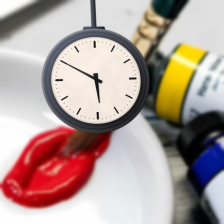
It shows 5:50
